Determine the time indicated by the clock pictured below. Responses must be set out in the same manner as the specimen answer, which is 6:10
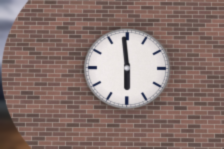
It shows 5:59
